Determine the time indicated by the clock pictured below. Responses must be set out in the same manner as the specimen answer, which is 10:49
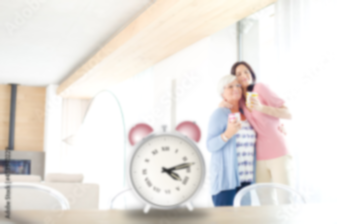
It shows 4:13
